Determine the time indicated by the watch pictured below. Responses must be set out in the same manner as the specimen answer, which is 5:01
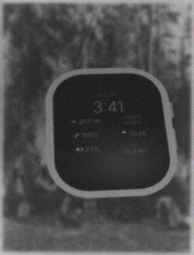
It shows 3:41
